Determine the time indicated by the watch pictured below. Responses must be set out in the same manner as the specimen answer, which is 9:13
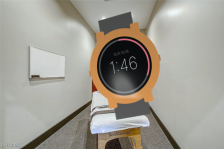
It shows 1:46
